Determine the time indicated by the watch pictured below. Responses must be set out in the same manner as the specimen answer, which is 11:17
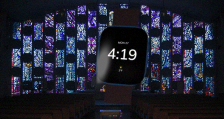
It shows 4:19
